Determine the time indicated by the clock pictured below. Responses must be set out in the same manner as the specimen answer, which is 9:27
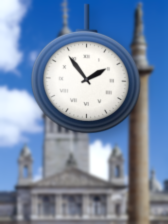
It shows 1:54
